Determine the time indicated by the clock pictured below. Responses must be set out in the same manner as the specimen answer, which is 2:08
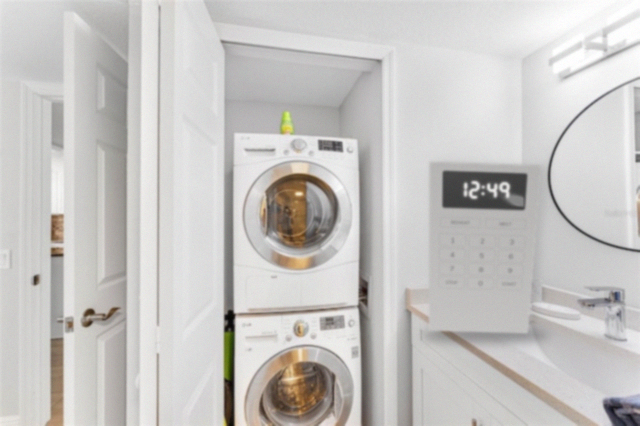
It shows 12:49
